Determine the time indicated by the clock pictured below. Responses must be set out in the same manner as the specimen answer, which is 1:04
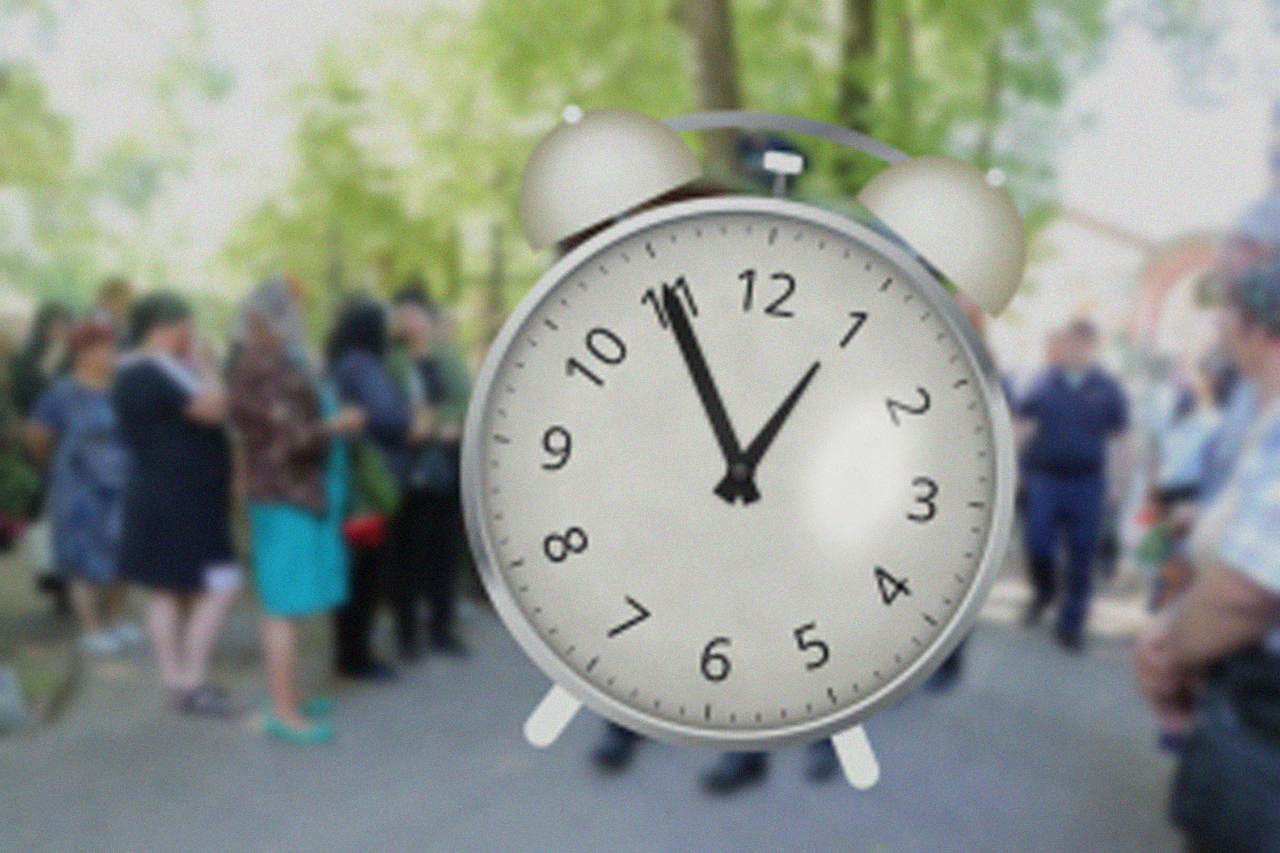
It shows 12:55
